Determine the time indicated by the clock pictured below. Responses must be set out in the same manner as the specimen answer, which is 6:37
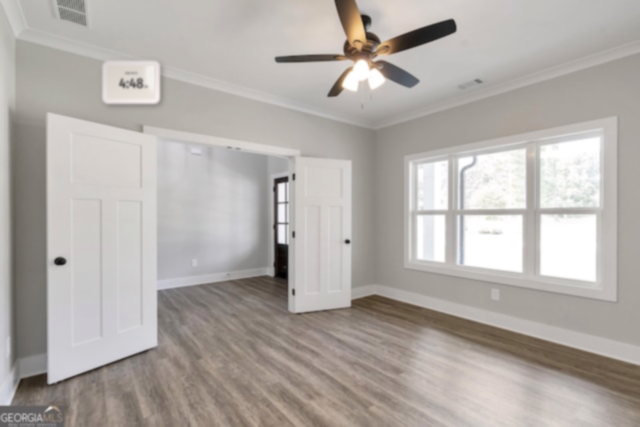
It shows 4:48
